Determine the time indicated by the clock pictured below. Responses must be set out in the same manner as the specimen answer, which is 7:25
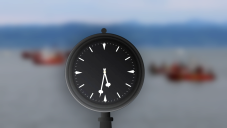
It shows 5:32
